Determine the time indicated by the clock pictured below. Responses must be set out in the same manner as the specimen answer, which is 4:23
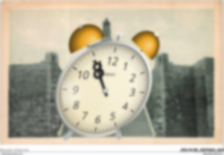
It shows 10:55
